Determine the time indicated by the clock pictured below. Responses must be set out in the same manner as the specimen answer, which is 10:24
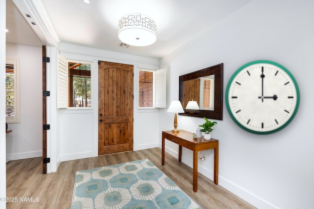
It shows 3:00
